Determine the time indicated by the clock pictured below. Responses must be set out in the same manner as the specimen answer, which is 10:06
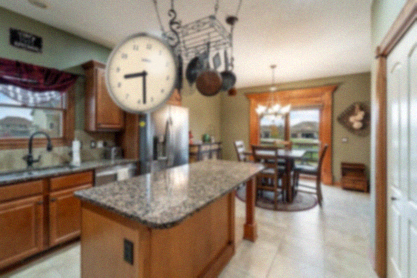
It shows 8:28
